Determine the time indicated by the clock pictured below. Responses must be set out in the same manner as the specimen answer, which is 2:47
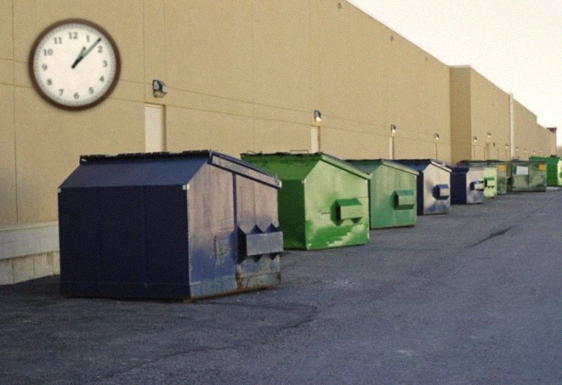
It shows 1:08
